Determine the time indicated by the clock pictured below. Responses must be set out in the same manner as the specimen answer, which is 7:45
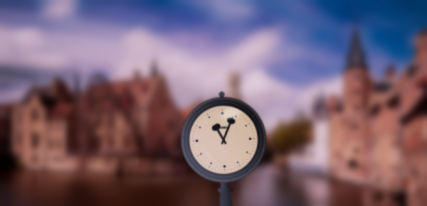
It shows 11:04
